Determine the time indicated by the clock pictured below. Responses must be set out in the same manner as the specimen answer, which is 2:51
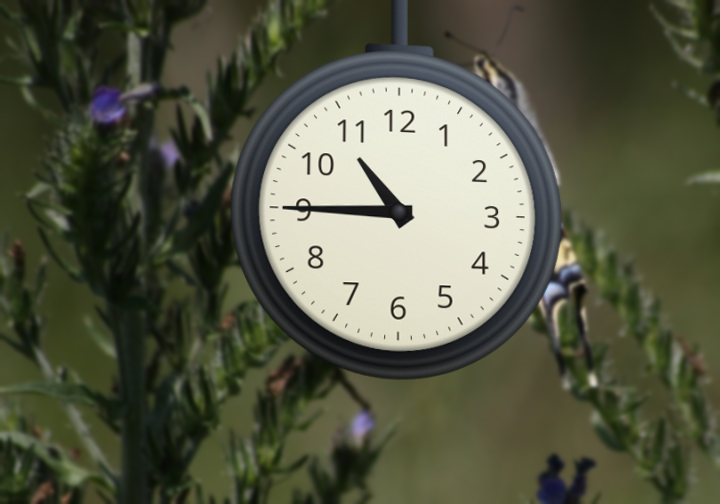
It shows 10:45
